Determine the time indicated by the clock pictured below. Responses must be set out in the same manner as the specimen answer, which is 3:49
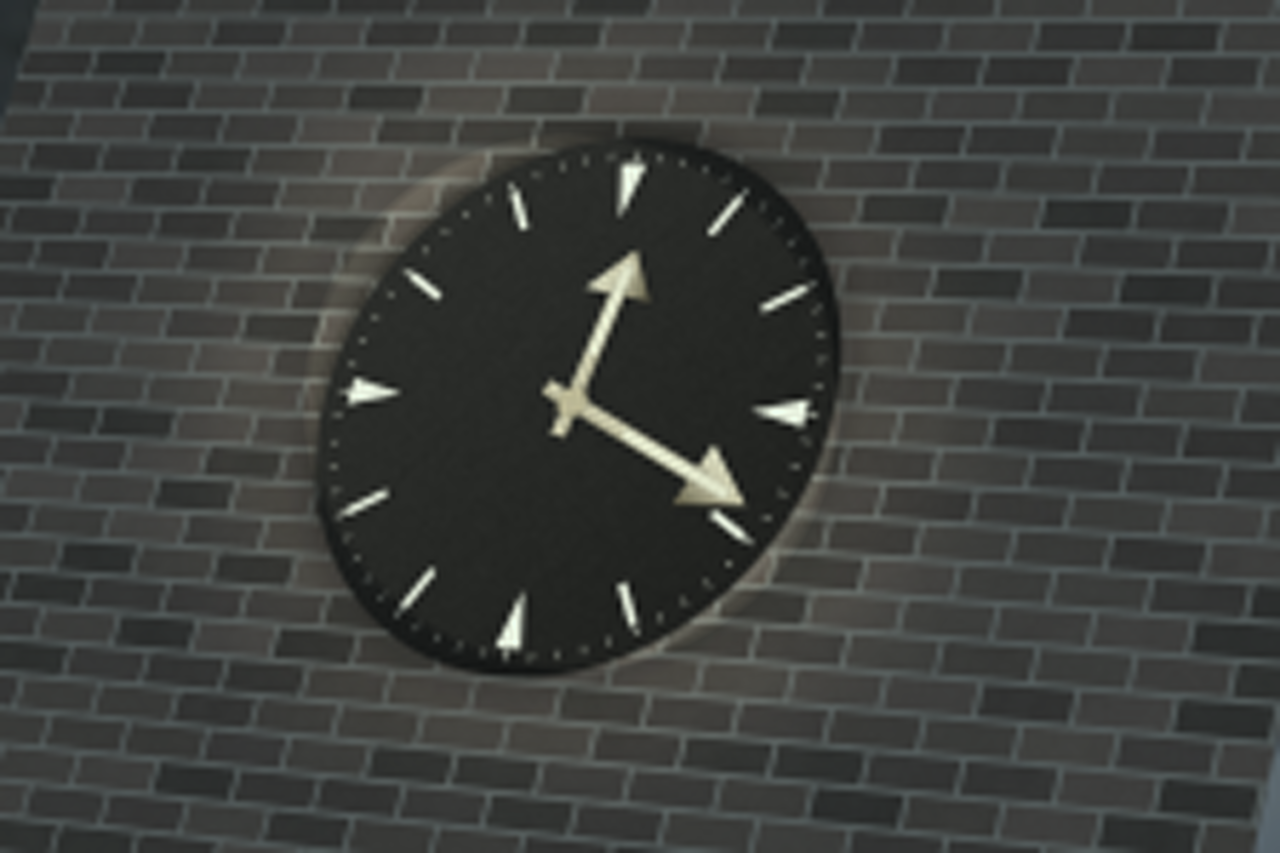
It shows 12:19
